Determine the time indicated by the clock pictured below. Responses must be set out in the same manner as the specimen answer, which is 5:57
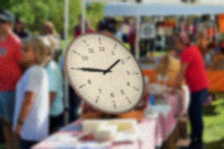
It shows 1:45
